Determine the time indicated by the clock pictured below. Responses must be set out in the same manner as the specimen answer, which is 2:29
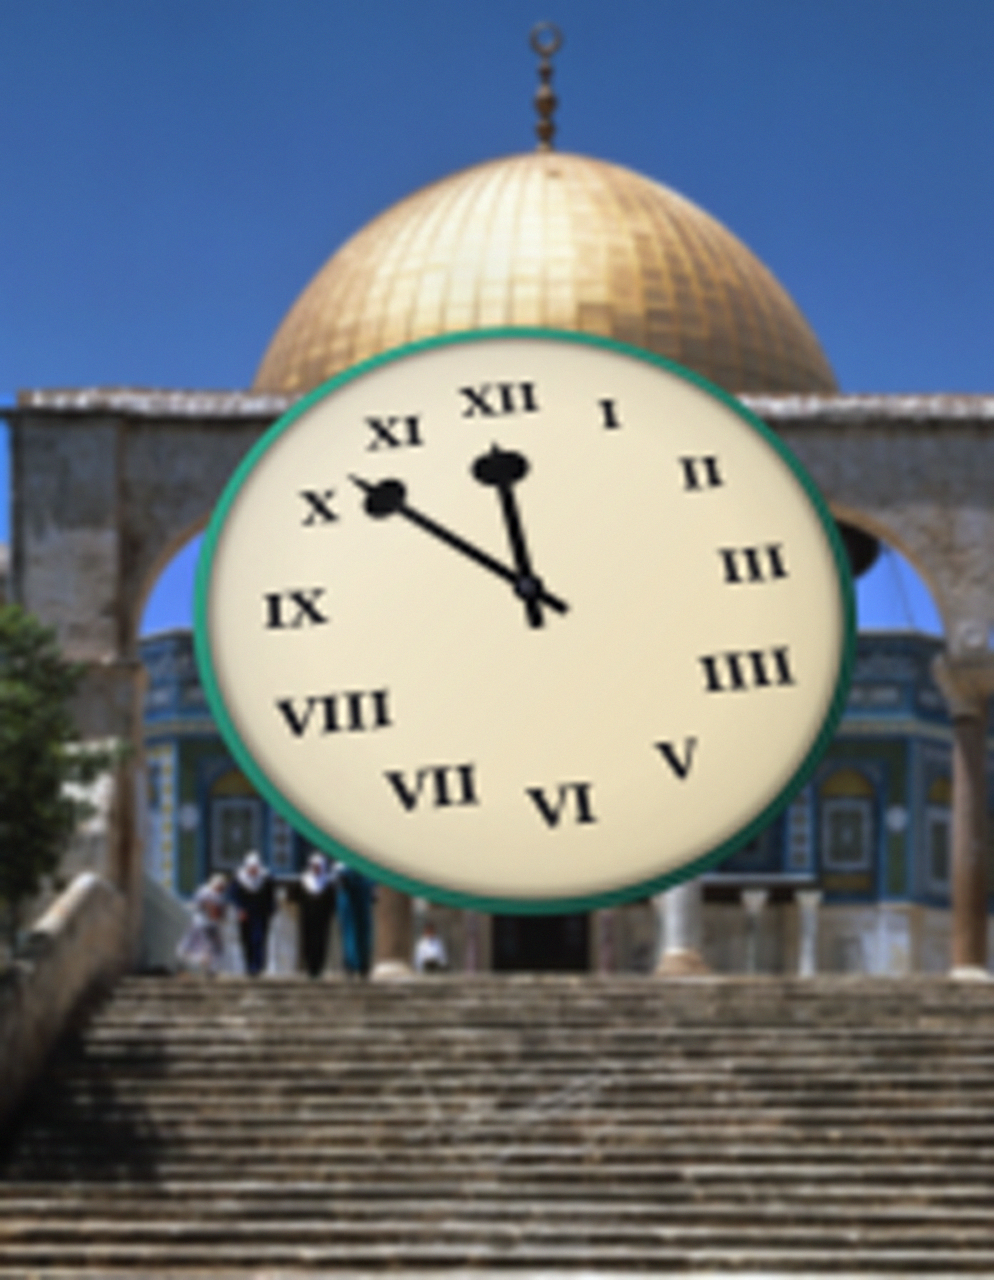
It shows 11:52
